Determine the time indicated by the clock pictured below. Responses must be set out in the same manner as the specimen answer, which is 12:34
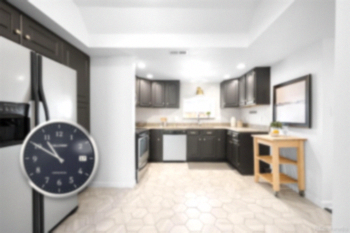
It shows 10:50
